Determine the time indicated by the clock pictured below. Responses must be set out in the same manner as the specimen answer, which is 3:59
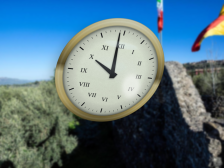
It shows 9:59
